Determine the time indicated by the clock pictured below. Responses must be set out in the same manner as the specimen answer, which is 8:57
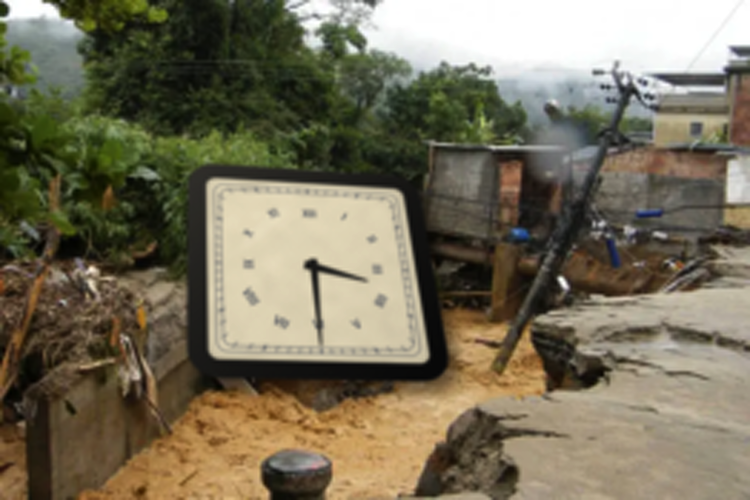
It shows 3:30
